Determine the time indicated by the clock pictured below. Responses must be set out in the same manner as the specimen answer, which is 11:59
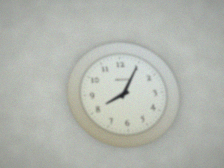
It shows 8:05
